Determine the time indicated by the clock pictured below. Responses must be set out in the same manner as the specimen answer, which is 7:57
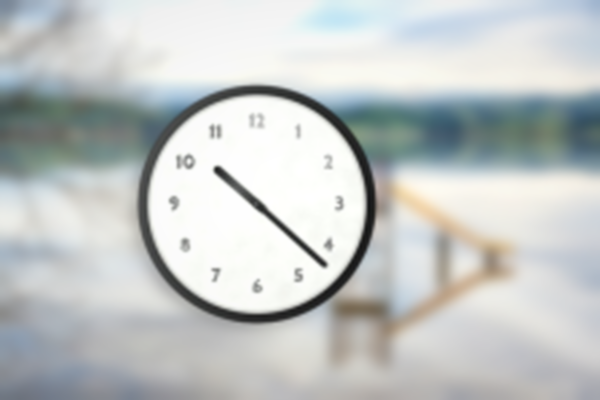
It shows 10:22
